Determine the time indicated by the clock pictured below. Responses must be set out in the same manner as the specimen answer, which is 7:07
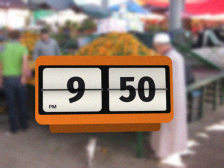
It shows 9:50
